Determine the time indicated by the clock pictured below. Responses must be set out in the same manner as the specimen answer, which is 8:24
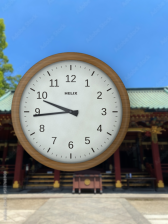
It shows 9:44
